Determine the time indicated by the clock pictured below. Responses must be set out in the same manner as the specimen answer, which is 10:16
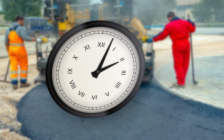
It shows 2:03
